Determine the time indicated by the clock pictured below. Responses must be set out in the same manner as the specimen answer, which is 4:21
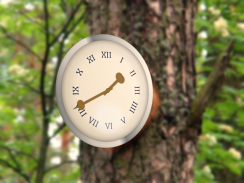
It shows 1:41
